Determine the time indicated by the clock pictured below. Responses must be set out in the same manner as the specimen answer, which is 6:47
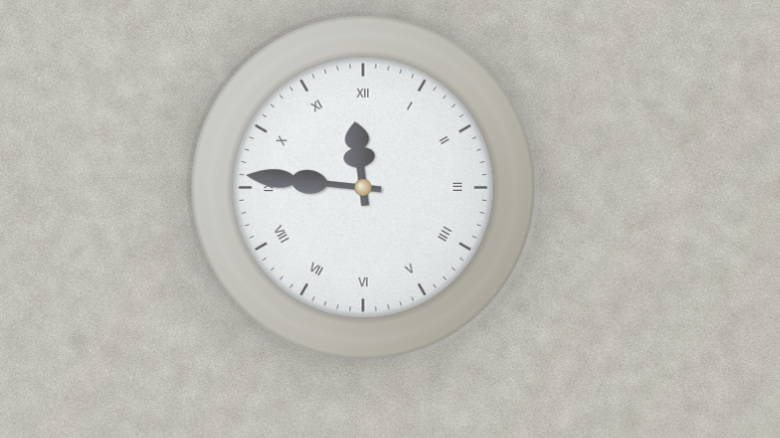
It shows 11:46
